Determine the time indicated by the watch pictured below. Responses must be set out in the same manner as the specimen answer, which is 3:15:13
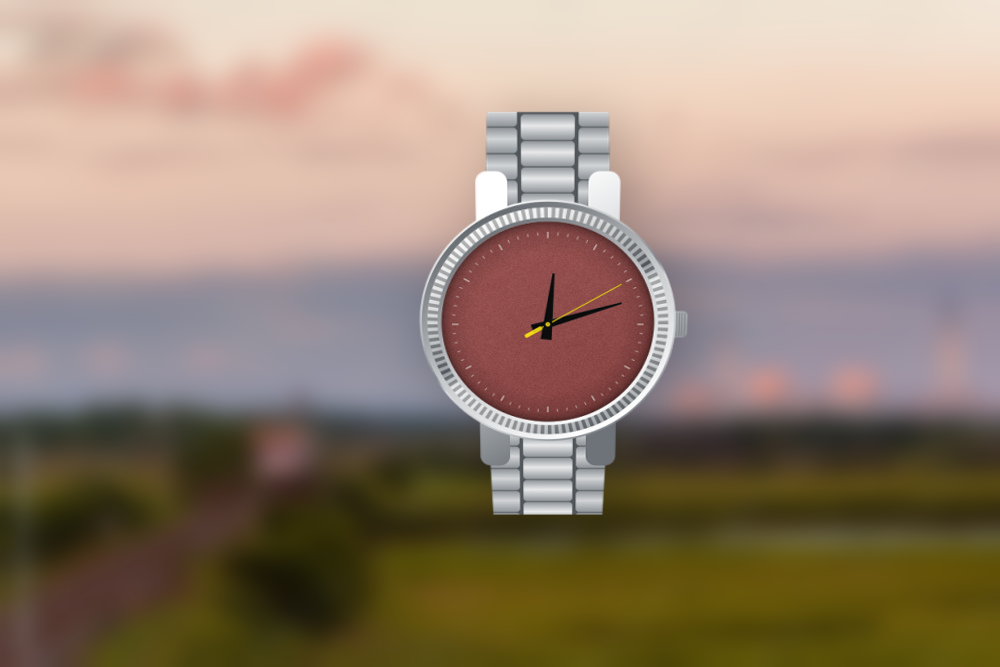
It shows 12:12:10
